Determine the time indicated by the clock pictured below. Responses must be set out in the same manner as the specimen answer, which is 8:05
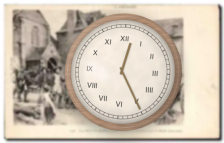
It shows 12:25
